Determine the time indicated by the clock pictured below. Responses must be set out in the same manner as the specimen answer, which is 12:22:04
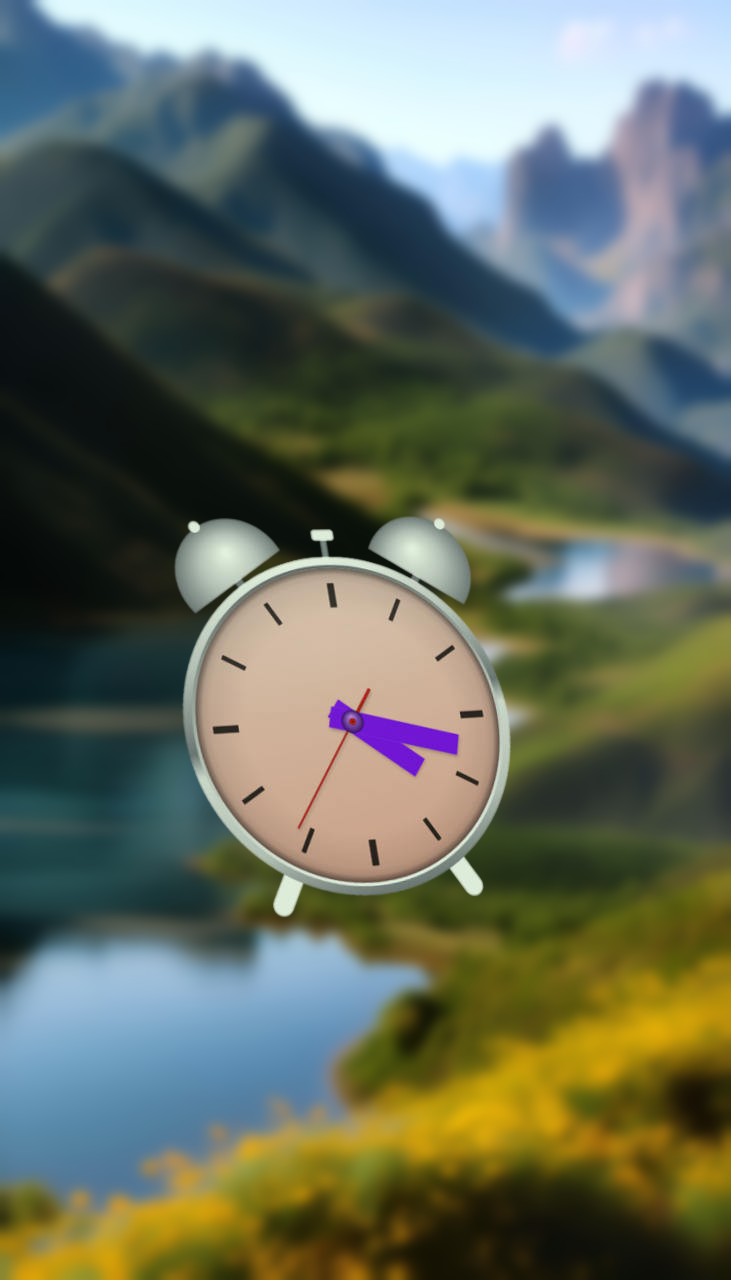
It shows 4:17:36
